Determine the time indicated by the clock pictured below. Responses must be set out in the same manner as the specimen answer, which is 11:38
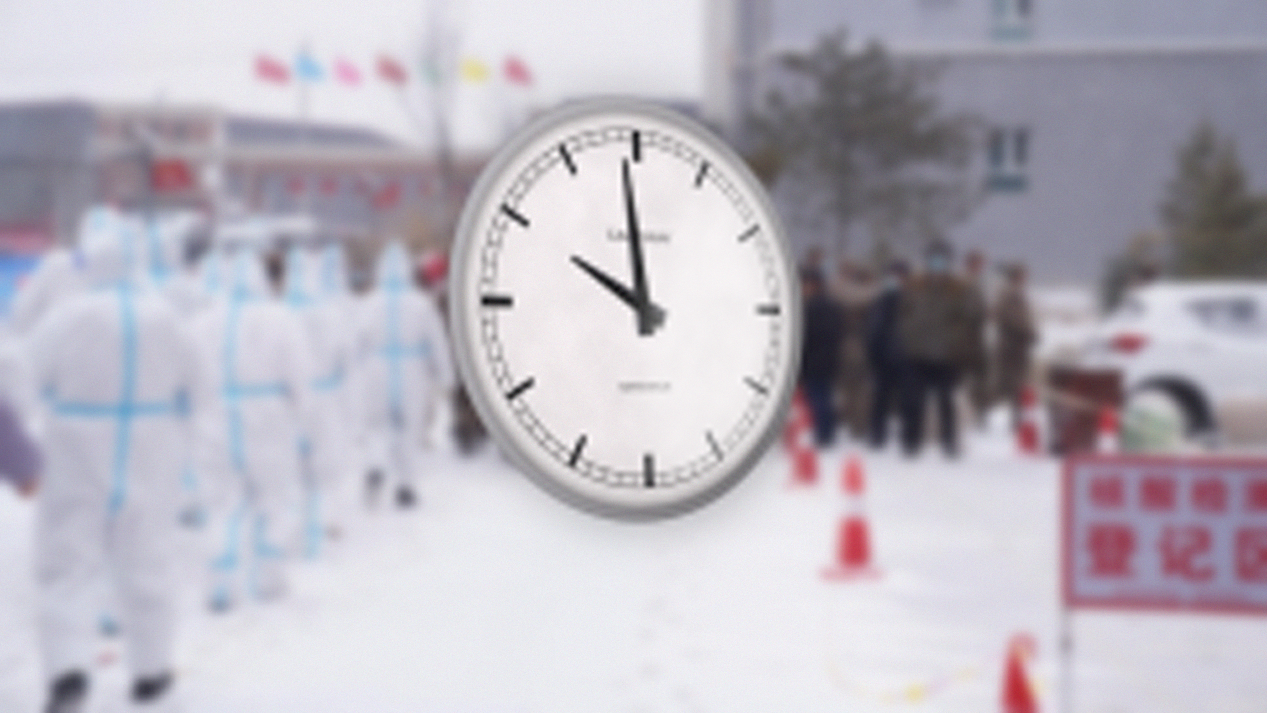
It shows 9:59
